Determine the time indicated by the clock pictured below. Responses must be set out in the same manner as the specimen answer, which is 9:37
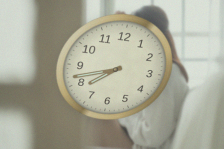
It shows 7:42
